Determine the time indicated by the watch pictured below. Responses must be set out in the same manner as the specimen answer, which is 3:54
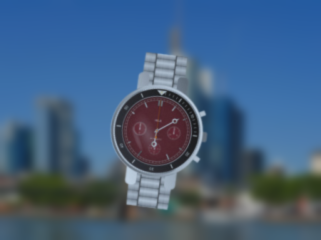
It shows 6:09
